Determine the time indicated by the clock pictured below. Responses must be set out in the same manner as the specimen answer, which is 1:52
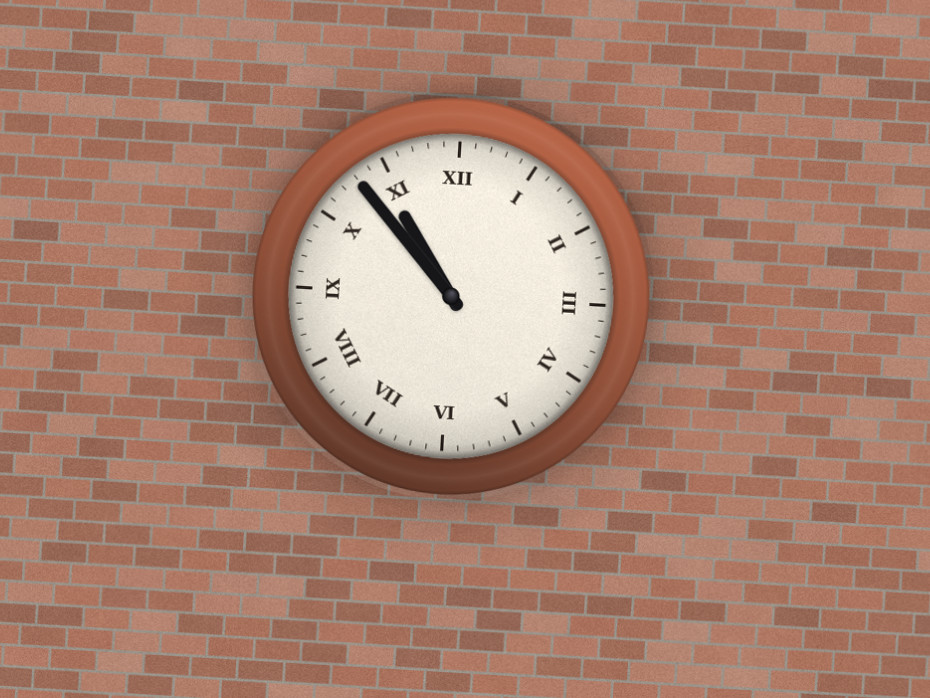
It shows 10:53
